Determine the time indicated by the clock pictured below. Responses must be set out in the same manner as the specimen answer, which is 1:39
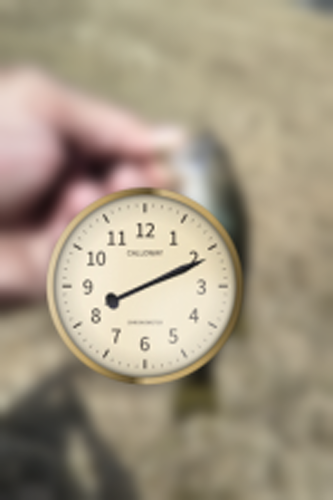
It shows 8:11
